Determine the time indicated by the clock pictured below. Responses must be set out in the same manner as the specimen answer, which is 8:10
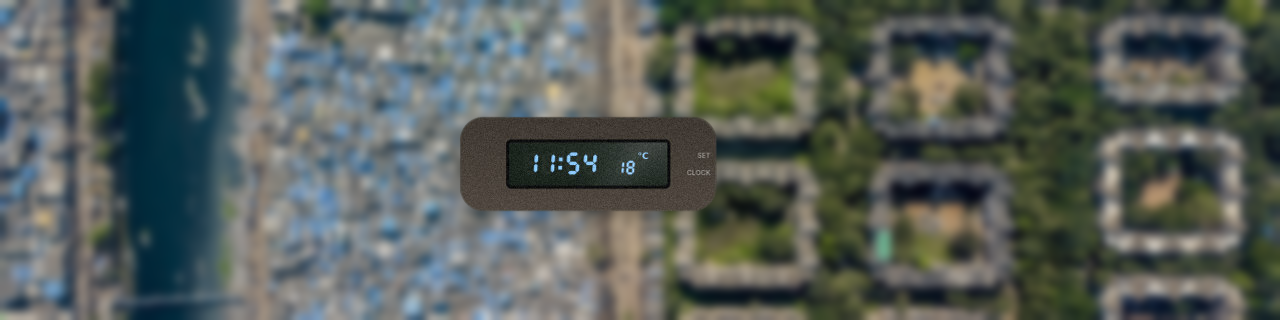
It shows 11:54
